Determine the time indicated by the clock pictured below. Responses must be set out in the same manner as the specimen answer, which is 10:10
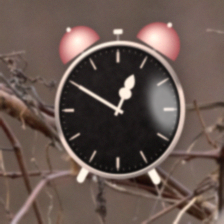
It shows 12:50
